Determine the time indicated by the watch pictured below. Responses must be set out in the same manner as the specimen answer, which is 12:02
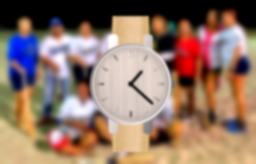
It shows 1:22
